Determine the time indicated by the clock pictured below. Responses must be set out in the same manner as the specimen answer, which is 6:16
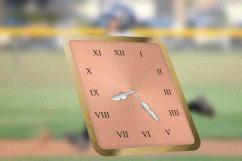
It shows 8:25
